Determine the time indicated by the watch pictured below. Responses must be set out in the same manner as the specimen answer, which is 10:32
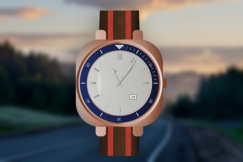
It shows 11:06
